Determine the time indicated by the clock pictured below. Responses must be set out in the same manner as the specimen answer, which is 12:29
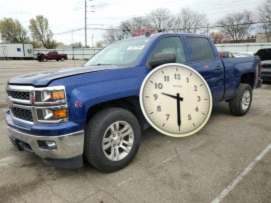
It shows 9:30
